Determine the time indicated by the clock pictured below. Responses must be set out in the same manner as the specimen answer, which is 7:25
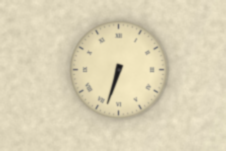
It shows 6:33
